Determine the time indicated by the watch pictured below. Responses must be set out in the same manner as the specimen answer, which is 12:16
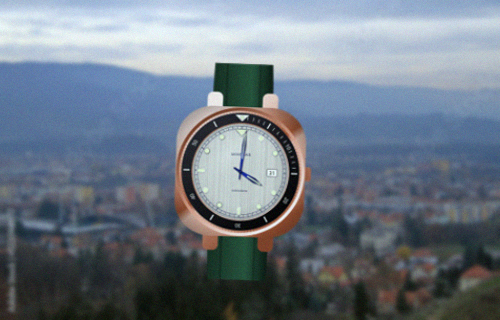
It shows 4:01
